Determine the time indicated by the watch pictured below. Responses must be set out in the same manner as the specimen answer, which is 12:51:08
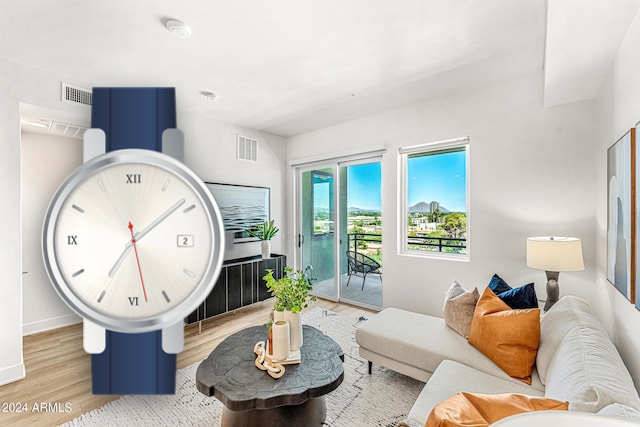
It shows 7:08:28
